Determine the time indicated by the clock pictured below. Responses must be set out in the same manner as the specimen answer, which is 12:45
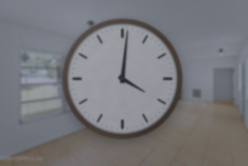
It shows 4:01
